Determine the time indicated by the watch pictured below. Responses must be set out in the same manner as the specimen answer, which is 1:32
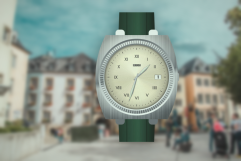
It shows 1:33
